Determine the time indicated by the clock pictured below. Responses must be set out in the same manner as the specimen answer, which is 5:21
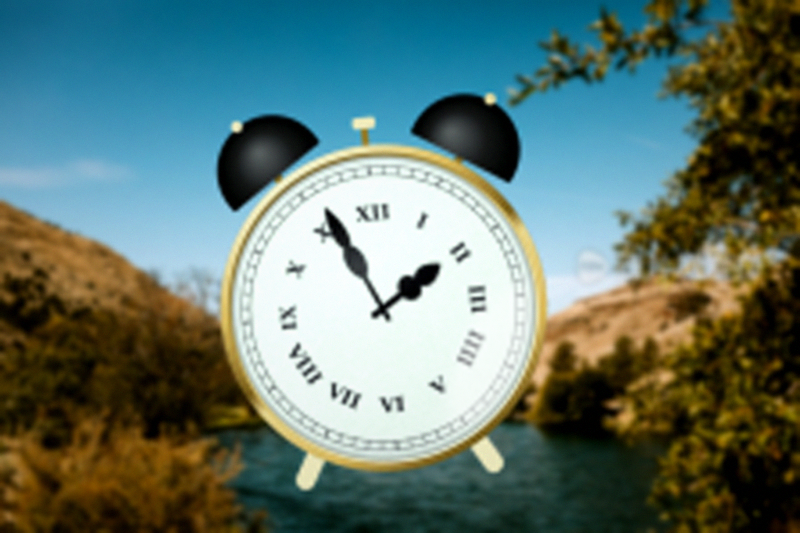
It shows 1:56
